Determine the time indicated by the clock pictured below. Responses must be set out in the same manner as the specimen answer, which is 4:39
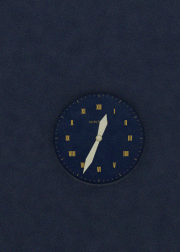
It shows 12:34
